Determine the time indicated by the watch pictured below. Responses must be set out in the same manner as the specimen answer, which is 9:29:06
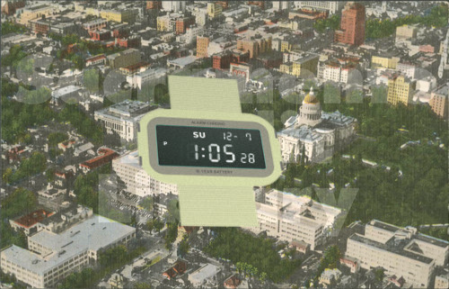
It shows 1:05:28
